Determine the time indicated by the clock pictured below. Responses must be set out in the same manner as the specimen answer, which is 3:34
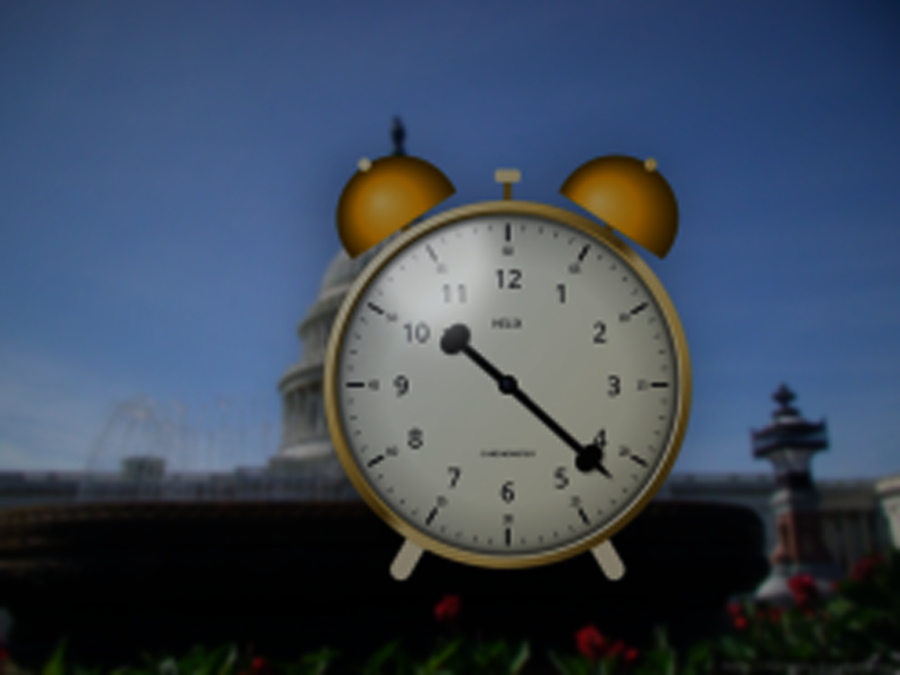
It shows 10:22
